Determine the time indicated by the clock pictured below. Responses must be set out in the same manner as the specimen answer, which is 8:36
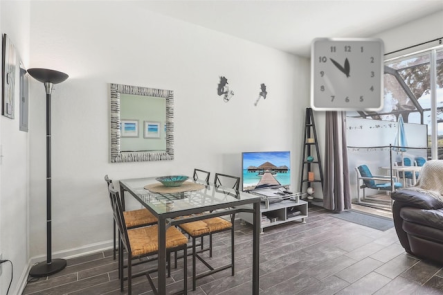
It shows 11:52
